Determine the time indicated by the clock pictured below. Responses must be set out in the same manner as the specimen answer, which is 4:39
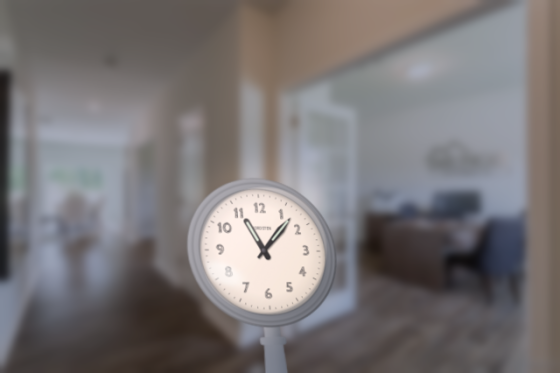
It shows 11:07
